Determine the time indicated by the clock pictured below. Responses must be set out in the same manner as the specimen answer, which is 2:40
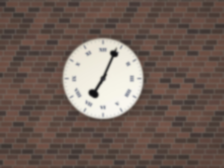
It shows 7:04
